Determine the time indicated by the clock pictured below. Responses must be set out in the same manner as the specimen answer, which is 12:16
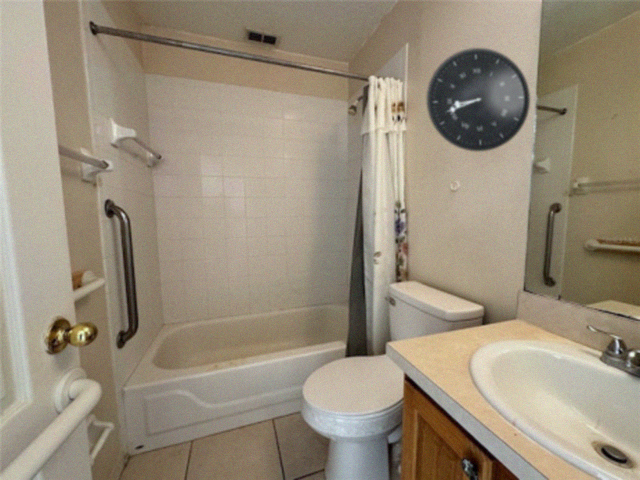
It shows 8:42
